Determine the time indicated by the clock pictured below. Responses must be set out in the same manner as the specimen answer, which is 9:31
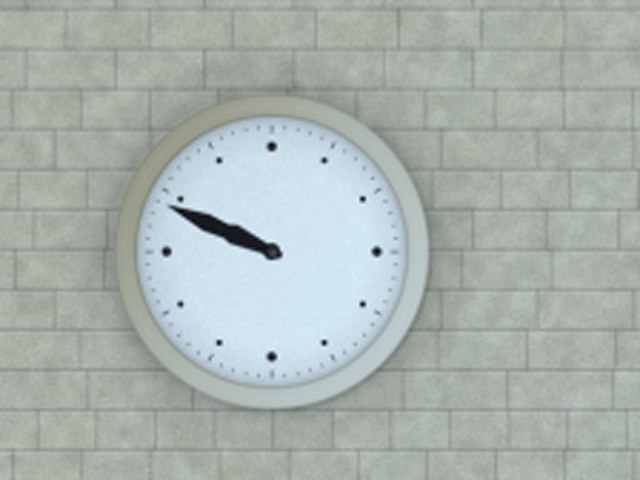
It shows 9:49
